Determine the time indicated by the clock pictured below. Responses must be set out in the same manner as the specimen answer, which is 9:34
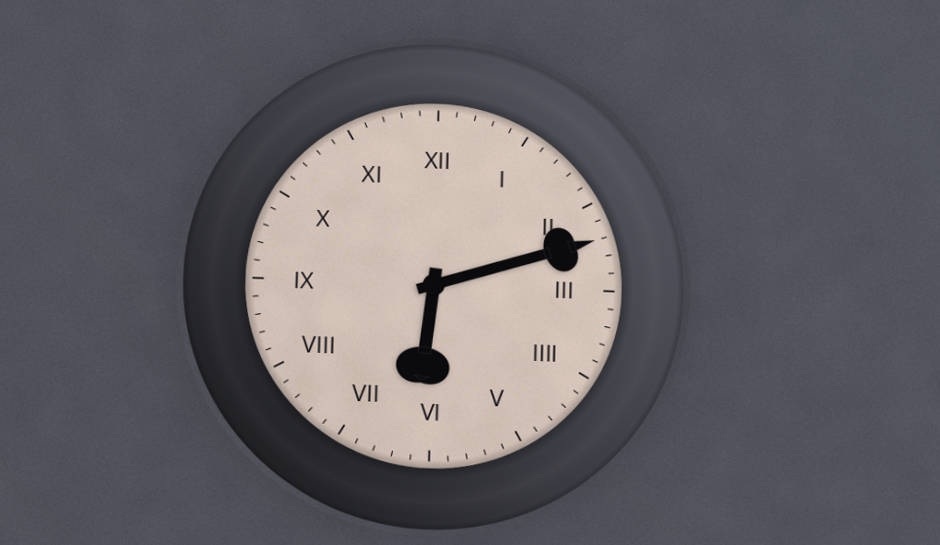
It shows 6:12
